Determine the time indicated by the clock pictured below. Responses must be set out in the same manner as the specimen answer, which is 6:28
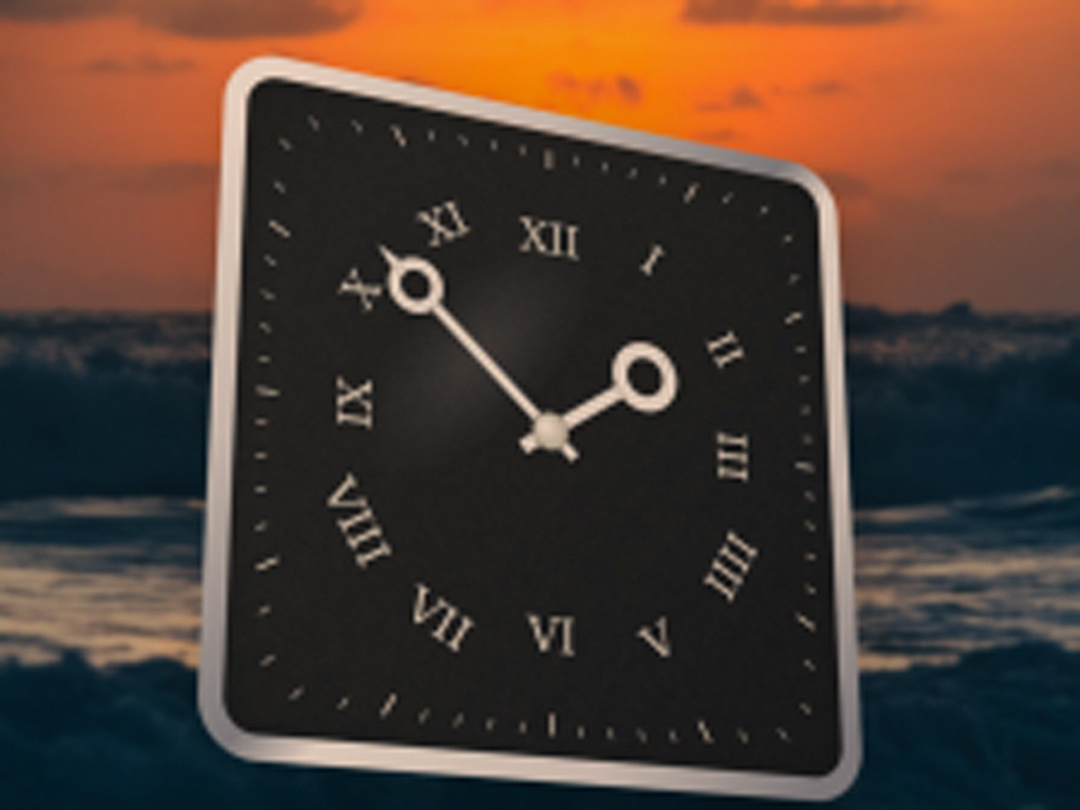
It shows 1:52
